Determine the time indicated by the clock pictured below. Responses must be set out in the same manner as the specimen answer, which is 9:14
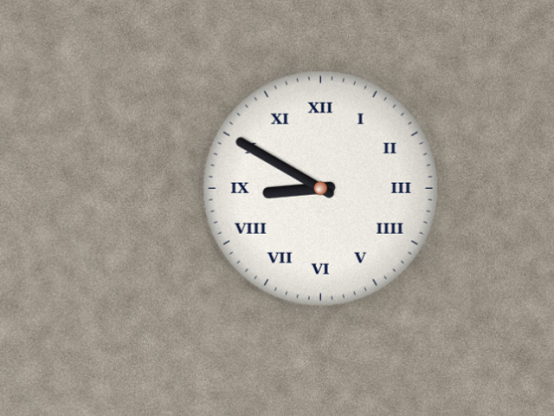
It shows 8:50
